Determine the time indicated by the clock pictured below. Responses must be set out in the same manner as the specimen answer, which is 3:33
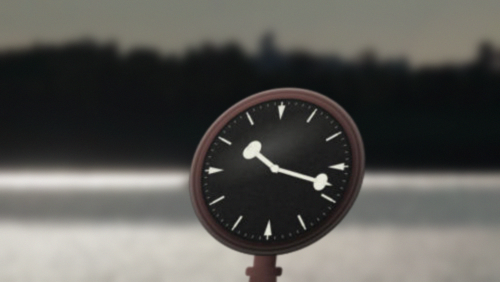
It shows 10:18
